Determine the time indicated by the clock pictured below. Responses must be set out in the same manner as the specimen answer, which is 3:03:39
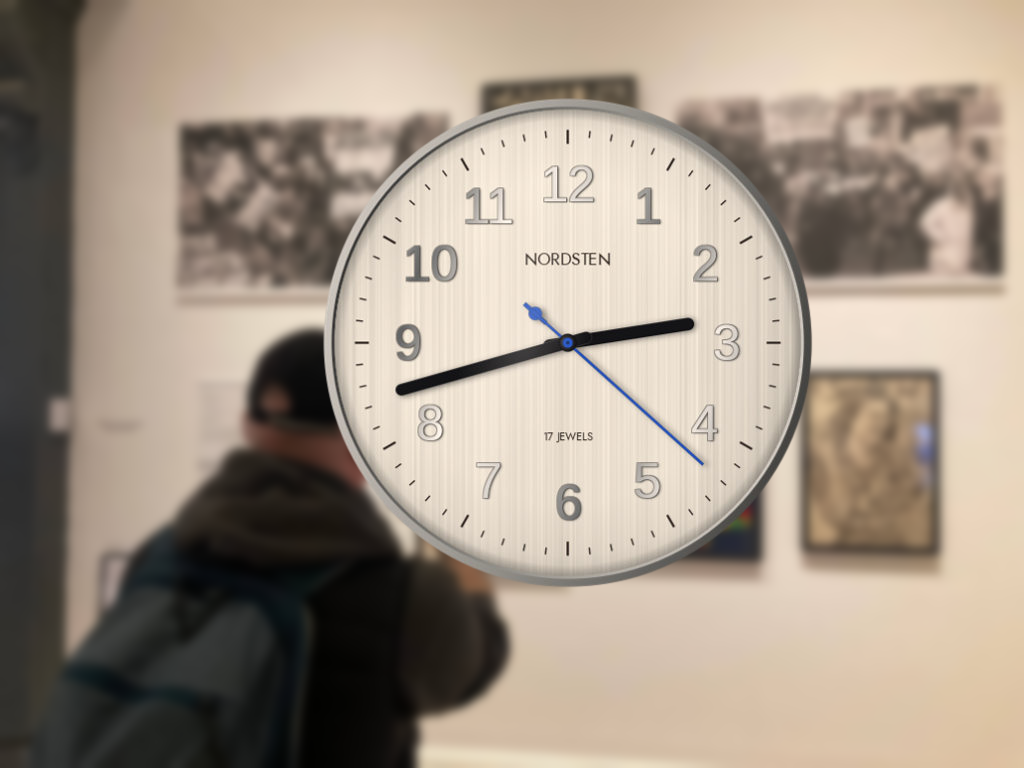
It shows 2:42:22
